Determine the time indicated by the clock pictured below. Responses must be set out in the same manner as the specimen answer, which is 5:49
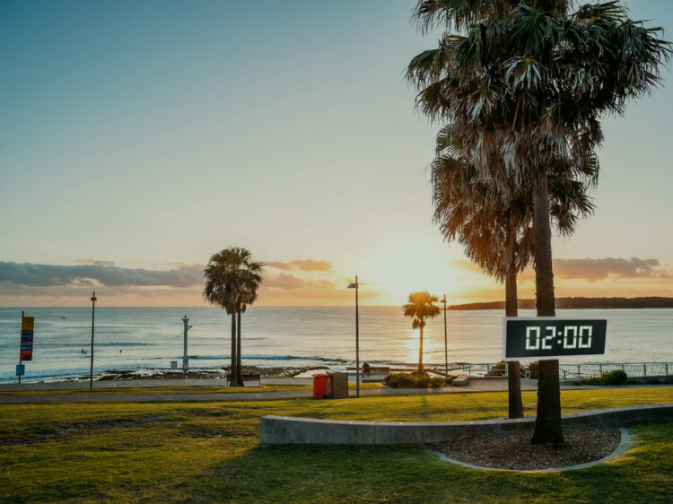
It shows 2:00
